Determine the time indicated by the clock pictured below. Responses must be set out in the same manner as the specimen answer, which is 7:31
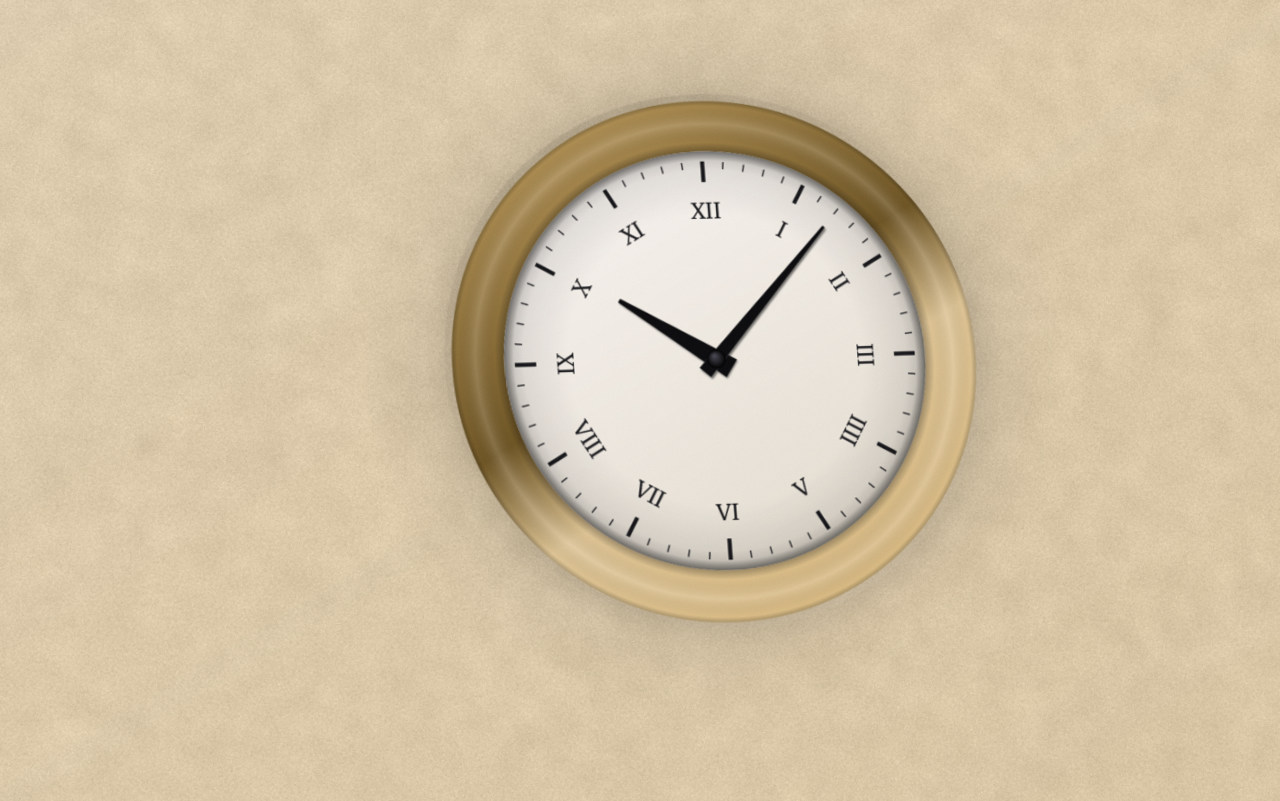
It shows 10:07
